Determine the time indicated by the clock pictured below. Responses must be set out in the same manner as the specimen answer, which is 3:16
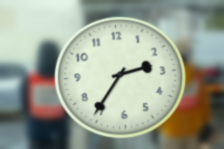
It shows 2:36
